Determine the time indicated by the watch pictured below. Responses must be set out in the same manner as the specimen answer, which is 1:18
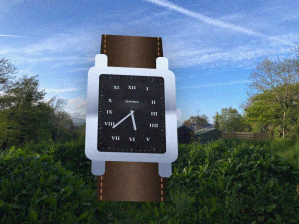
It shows 5:38
